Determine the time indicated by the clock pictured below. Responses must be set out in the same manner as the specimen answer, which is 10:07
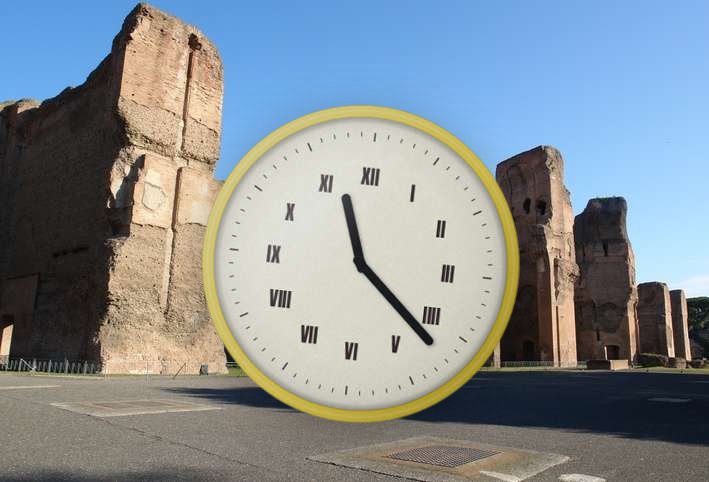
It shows 11:22
